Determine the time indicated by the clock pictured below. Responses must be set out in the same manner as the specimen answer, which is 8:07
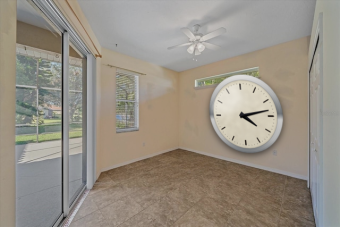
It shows 4:13
